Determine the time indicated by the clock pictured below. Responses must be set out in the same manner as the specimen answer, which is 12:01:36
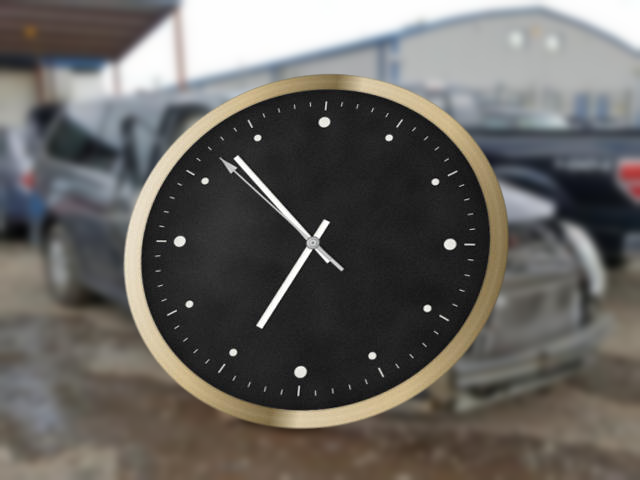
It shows 6:52:52
